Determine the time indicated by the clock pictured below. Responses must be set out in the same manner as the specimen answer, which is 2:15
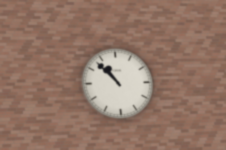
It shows 10:53
